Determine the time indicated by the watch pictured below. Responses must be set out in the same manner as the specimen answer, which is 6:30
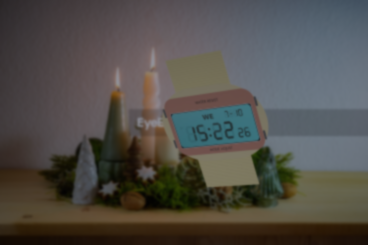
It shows 15:22
